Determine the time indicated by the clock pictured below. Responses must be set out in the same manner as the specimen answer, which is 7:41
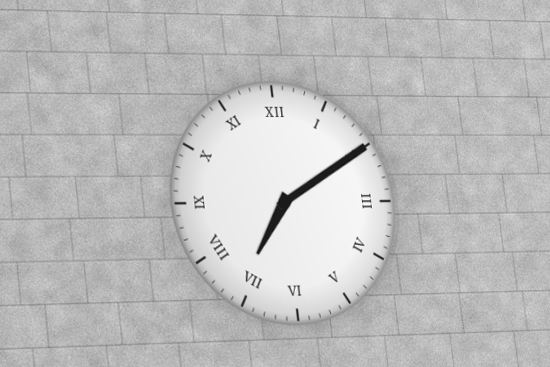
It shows 7:10
